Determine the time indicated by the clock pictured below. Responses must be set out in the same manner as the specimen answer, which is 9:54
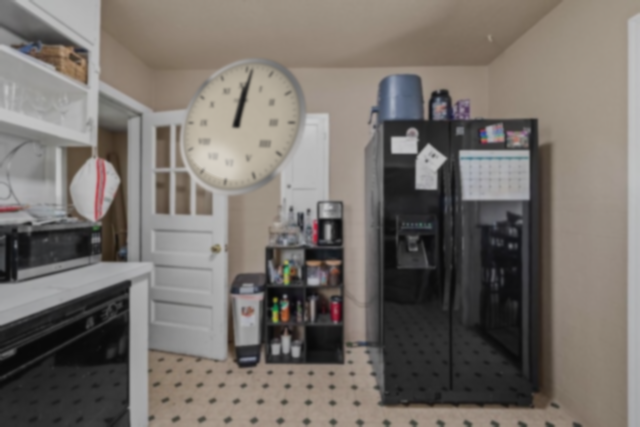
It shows 12:01
